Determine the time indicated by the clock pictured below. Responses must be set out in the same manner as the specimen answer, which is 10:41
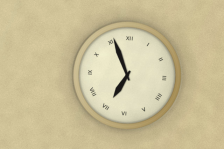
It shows 6:56
